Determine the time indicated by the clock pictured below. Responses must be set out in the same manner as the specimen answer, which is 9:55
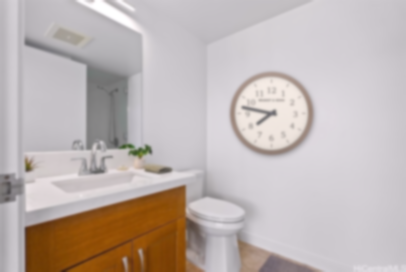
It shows 7:47
